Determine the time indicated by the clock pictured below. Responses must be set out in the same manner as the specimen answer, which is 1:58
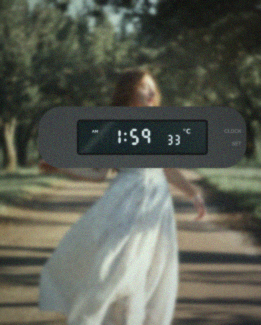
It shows 1:59
